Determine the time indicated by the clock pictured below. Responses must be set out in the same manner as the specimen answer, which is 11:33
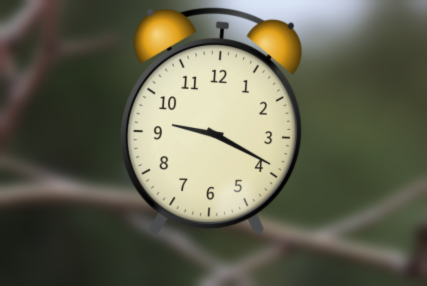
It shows 9:19
